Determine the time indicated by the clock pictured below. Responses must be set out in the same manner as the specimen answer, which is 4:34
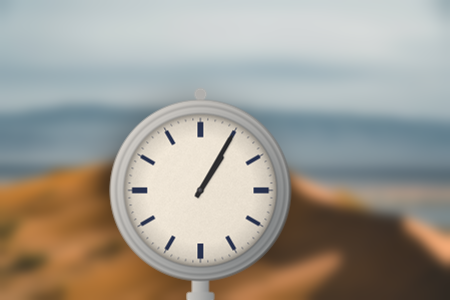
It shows 1:05
